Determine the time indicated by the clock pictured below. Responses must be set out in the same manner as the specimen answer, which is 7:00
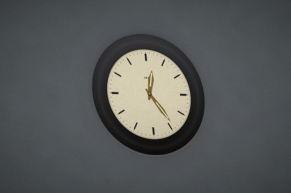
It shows 12:24
